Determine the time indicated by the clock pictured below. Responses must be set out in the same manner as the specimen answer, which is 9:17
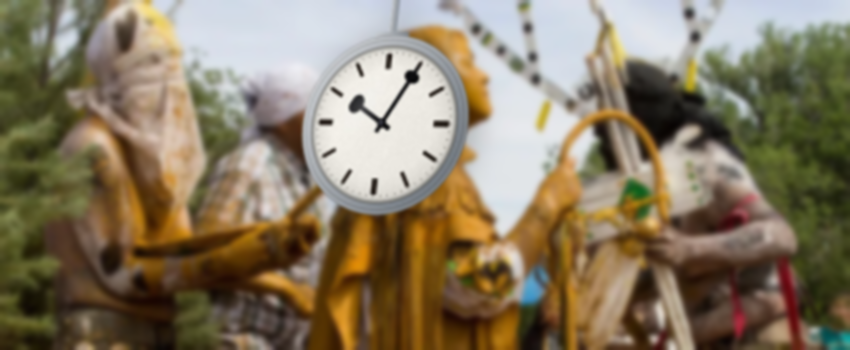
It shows 10:05
